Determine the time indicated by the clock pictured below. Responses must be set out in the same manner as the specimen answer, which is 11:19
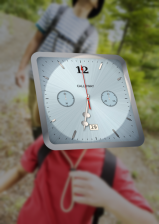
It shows 6:33
